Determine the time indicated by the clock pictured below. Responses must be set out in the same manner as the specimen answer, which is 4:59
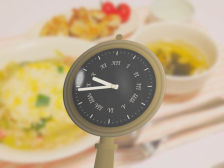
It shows 9:44
